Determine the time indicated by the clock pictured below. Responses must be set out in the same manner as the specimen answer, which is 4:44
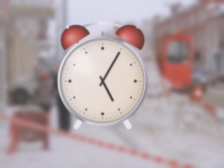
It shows 5:05
